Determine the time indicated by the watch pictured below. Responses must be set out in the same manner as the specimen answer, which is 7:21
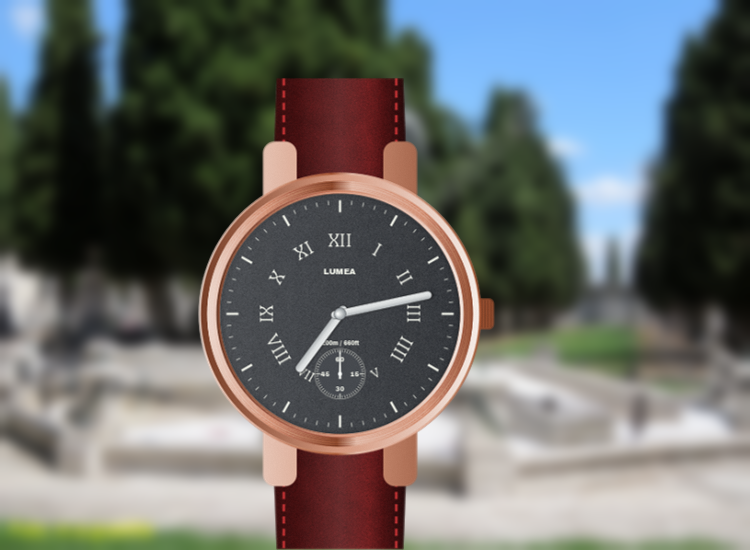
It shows 7:13
